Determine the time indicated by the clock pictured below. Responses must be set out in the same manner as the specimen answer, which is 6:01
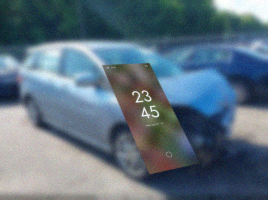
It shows 23:45
